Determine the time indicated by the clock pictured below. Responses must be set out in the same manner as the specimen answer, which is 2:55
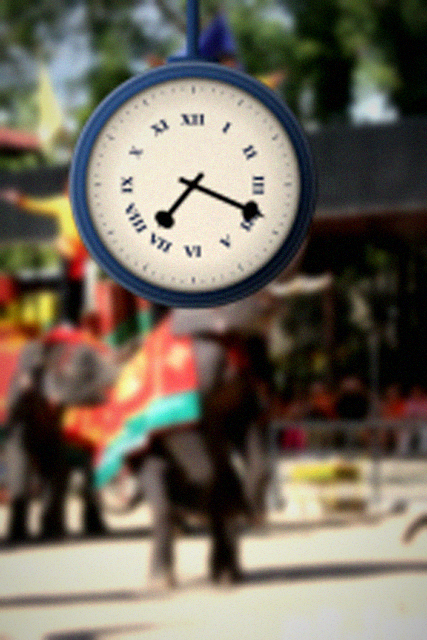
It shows 7:19
